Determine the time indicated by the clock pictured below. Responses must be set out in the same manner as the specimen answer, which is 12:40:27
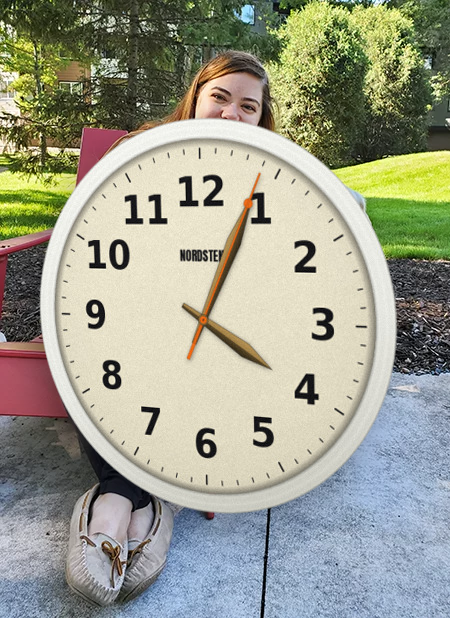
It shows 4:04:04
